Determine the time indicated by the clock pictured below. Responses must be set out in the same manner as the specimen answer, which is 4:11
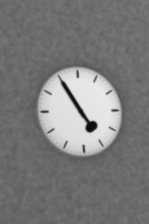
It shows 4:55
